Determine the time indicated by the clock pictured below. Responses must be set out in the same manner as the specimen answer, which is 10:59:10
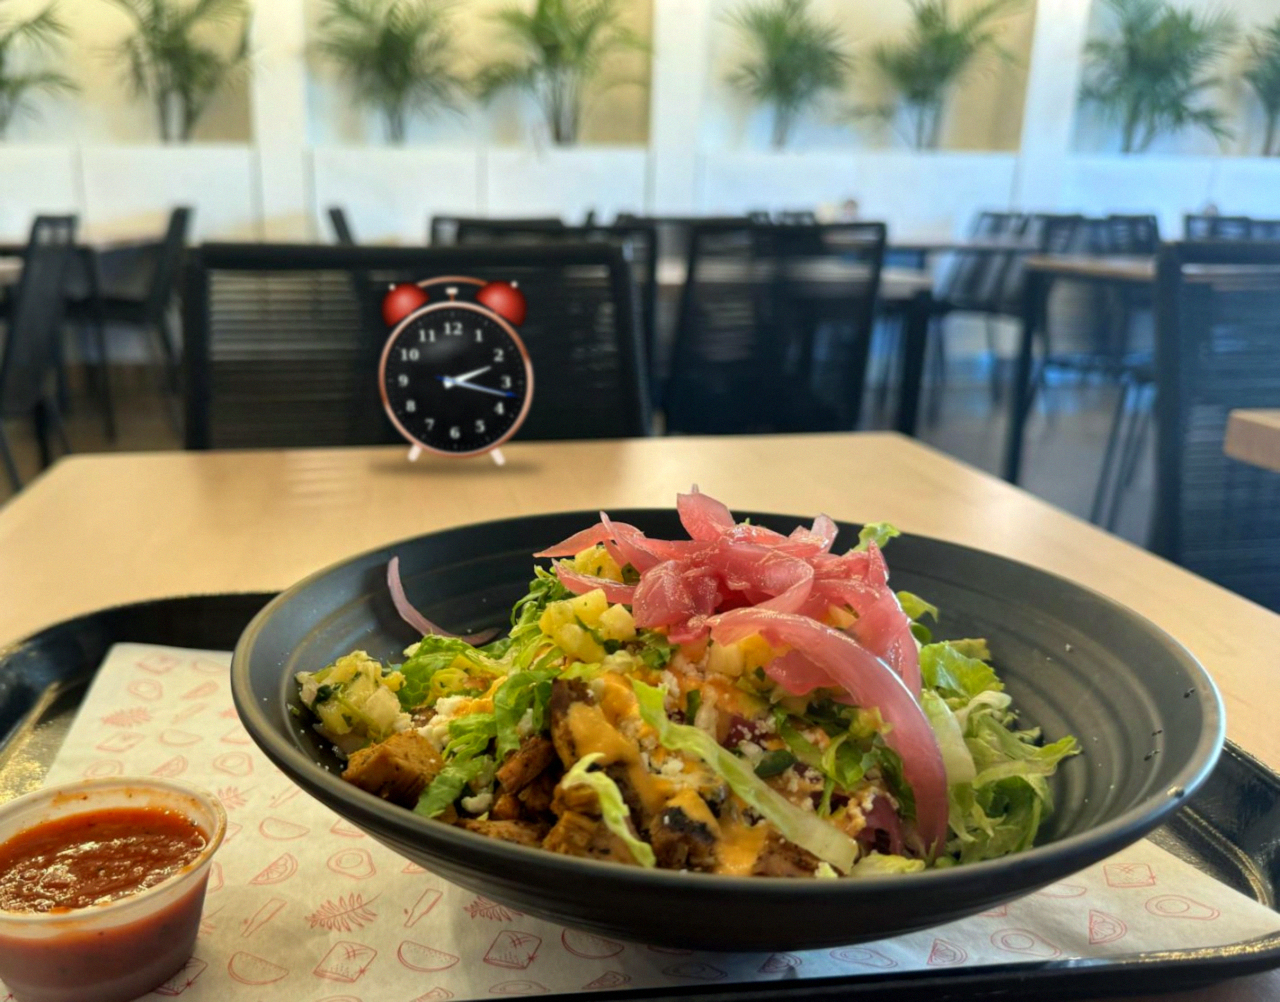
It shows 2:17:17
